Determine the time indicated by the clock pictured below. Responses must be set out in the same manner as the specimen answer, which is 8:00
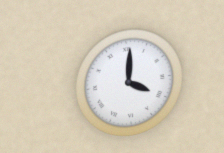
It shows 4:01
